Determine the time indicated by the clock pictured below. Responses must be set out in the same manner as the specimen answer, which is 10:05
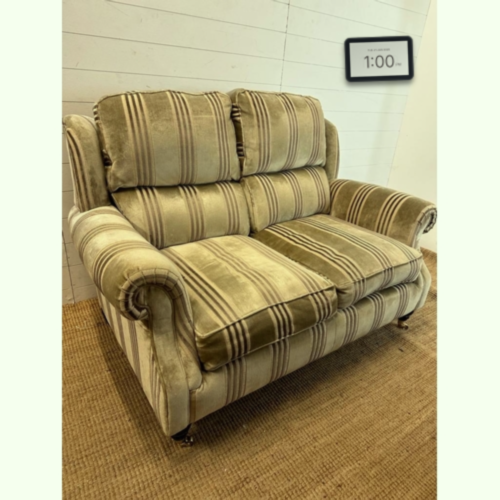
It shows 1:00
